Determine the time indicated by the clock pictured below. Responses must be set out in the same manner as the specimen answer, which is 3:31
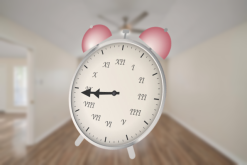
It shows 8:44
